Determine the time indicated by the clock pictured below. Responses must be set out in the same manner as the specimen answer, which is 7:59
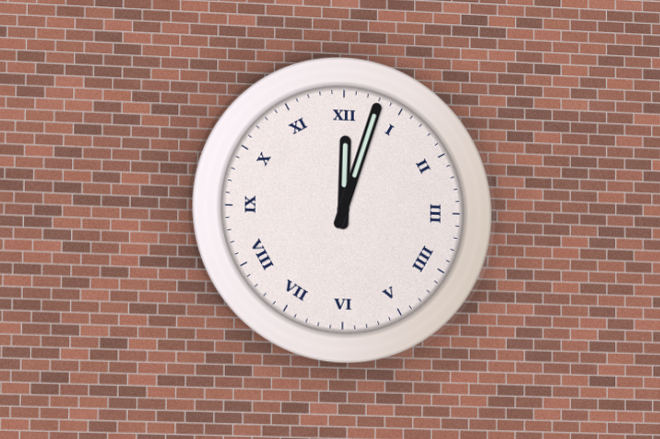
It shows 12:03
